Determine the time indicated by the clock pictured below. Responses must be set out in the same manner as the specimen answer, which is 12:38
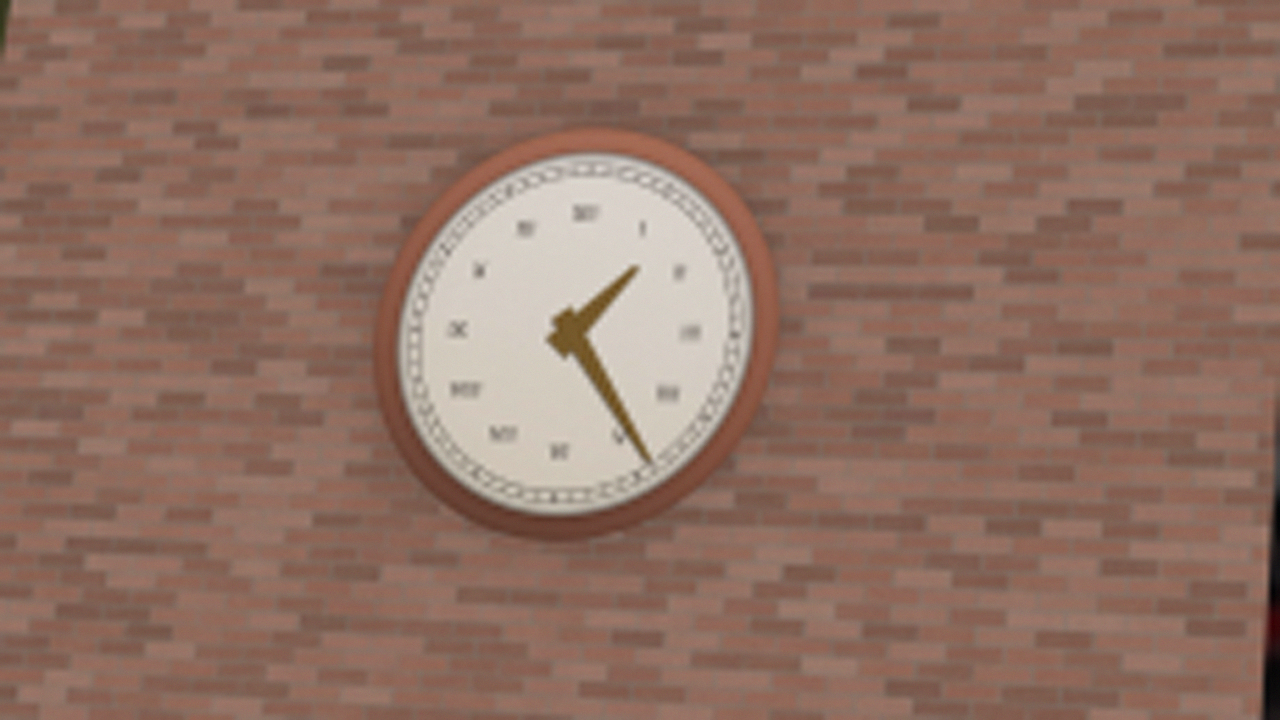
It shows 1:24
